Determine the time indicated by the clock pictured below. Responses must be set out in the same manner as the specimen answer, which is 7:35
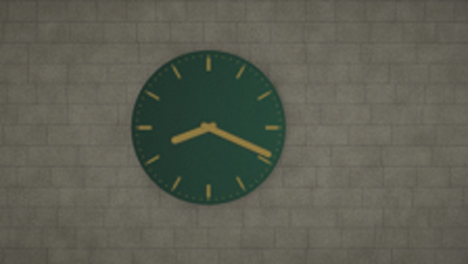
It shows 8:19
